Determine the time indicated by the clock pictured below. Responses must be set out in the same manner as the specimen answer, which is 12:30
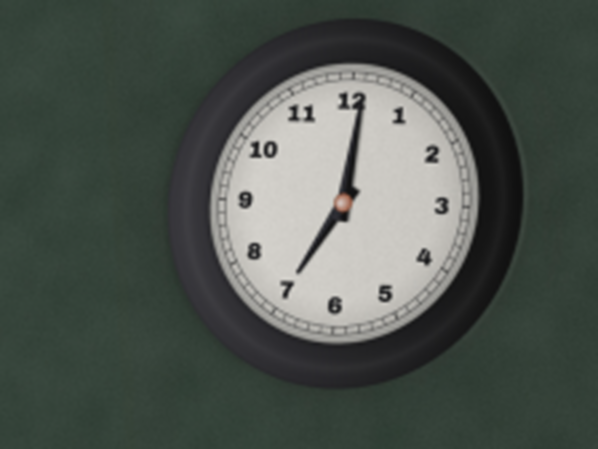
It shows 7:01
